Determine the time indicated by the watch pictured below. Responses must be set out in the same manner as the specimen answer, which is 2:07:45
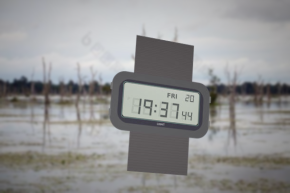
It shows 19:37:44
